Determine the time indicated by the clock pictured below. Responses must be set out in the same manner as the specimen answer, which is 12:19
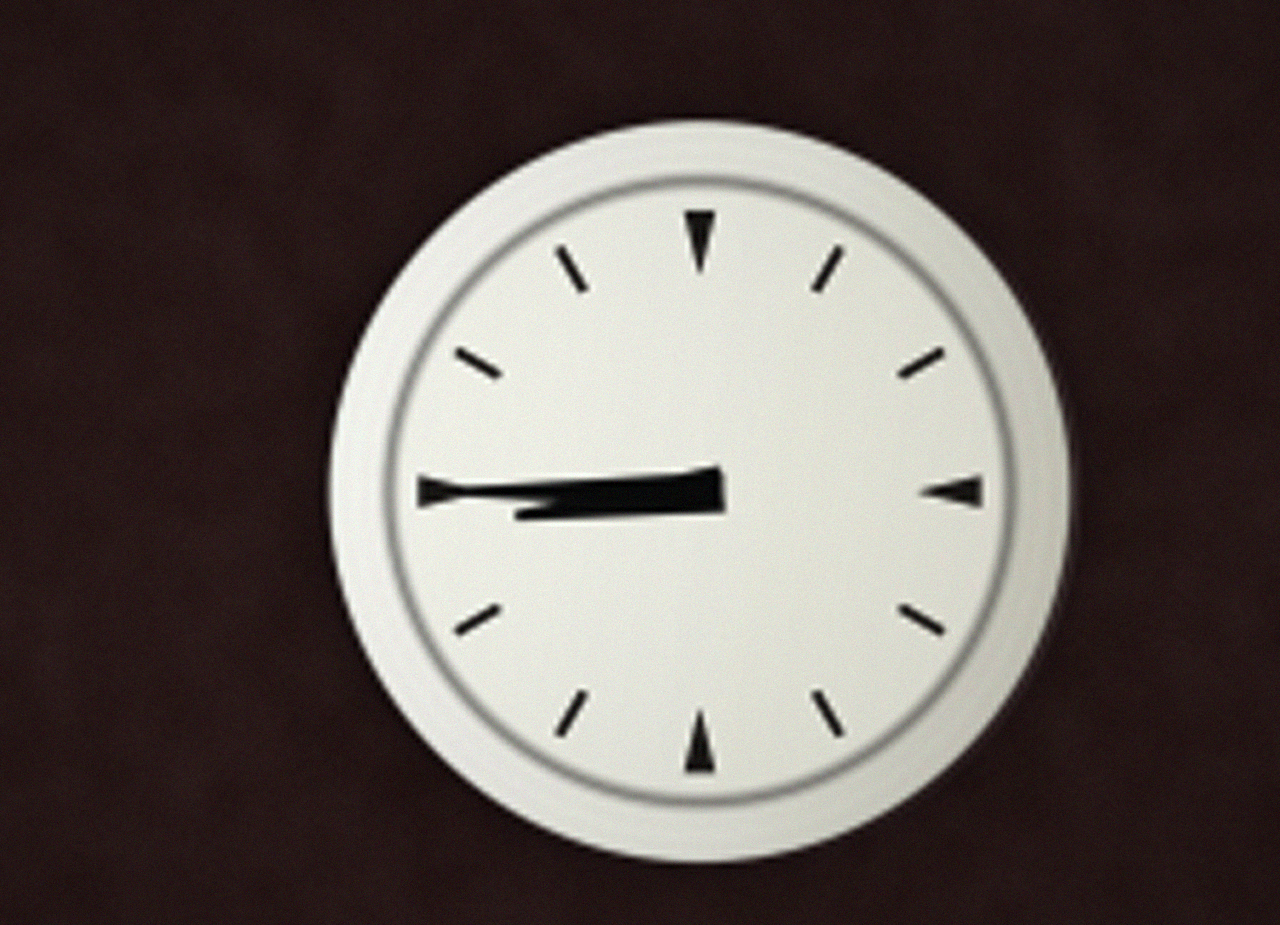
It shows 8:45
